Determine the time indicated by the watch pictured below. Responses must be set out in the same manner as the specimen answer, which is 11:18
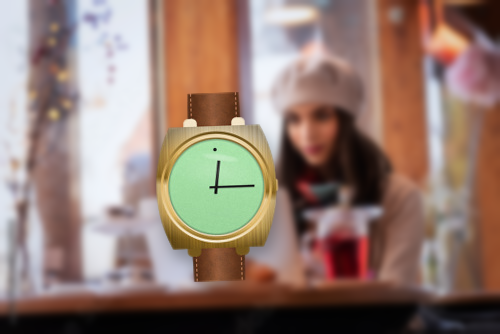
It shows 12:15
